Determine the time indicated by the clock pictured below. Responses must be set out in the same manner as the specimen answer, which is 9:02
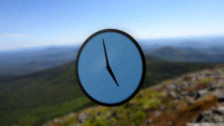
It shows 4:58
